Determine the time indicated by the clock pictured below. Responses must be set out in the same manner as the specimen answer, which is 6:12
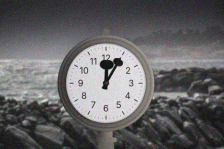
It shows 12:05
